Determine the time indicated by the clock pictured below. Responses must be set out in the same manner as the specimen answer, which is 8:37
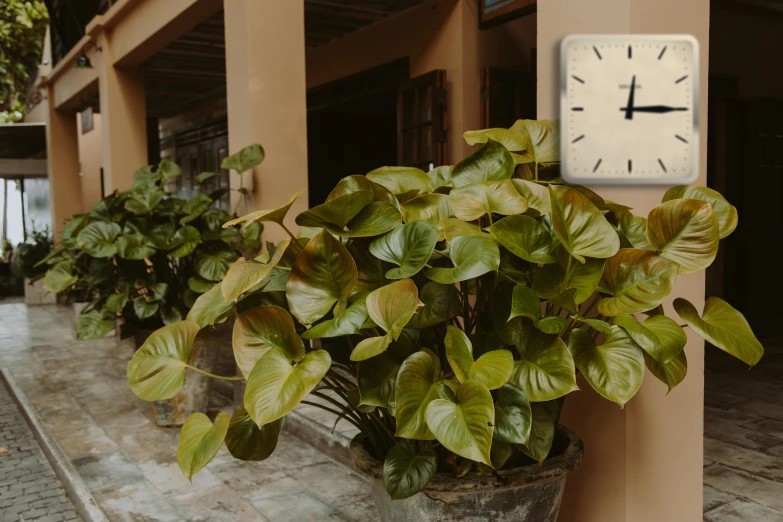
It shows 12:15
